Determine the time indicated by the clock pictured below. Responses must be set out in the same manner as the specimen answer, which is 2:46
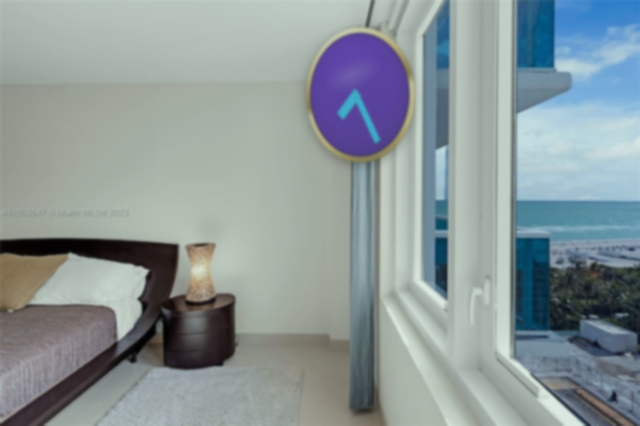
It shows 7:25
